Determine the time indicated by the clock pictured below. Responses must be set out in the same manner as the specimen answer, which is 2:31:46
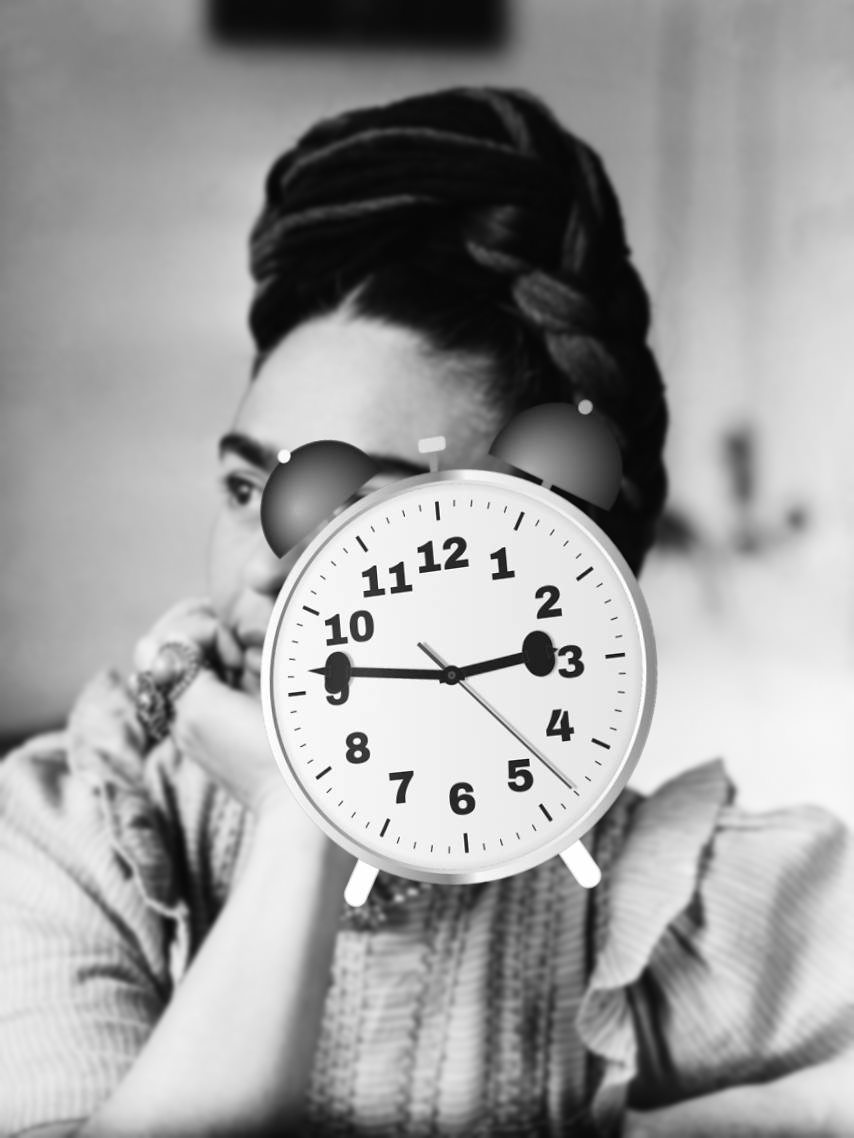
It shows 2:46:23
